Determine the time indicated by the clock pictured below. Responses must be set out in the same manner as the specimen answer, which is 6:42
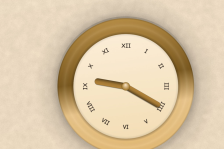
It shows 9:20
